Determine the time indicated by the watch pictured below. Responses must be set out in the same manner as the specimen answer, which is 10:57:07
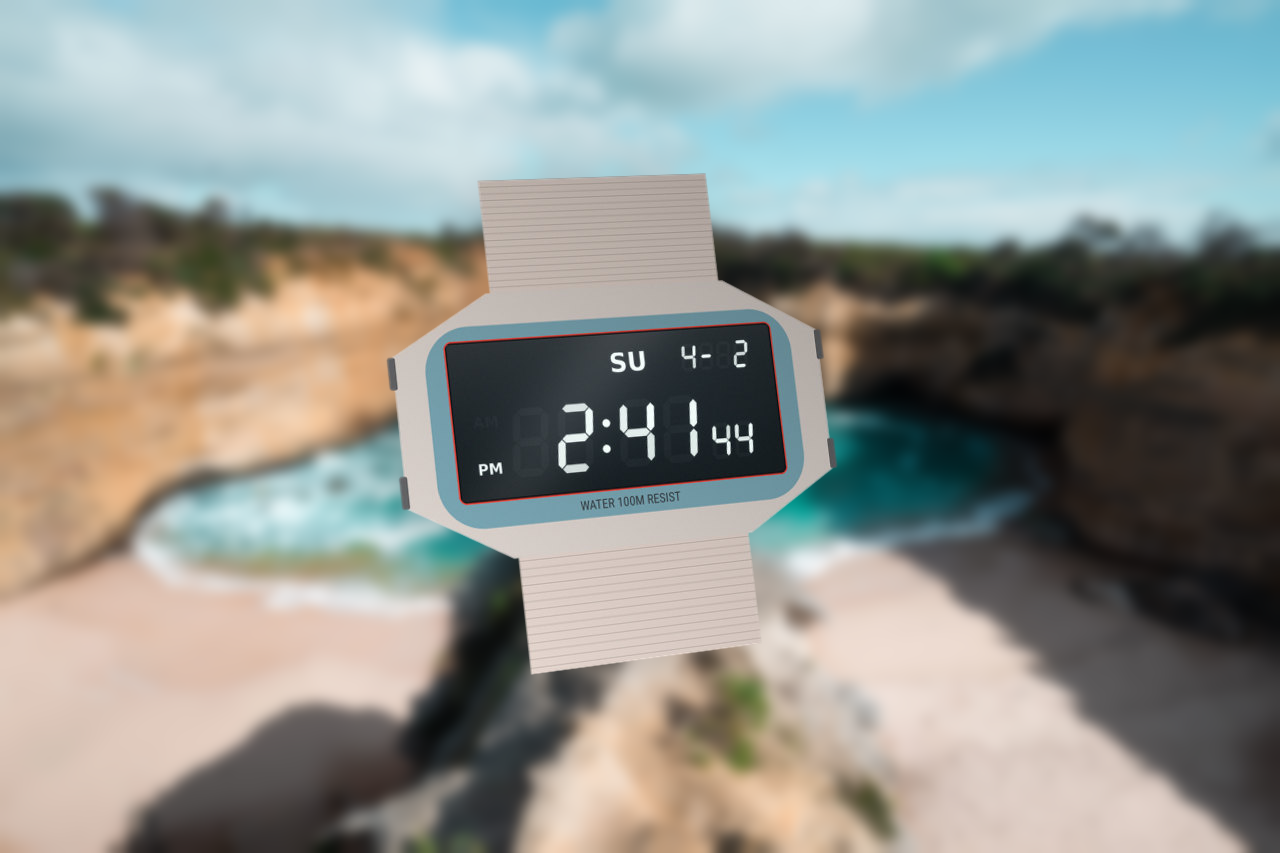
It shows 2:41:44
